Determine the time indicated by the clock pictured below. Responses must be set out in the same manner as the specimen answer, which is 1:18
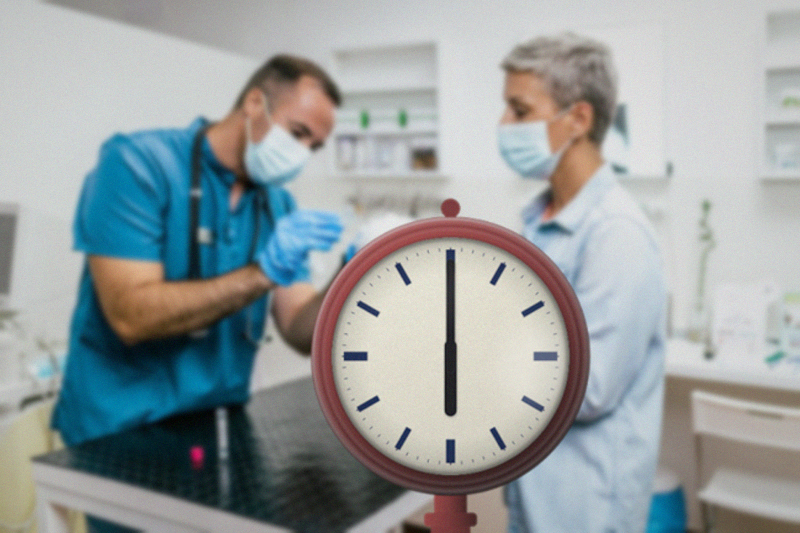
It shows 6:00
